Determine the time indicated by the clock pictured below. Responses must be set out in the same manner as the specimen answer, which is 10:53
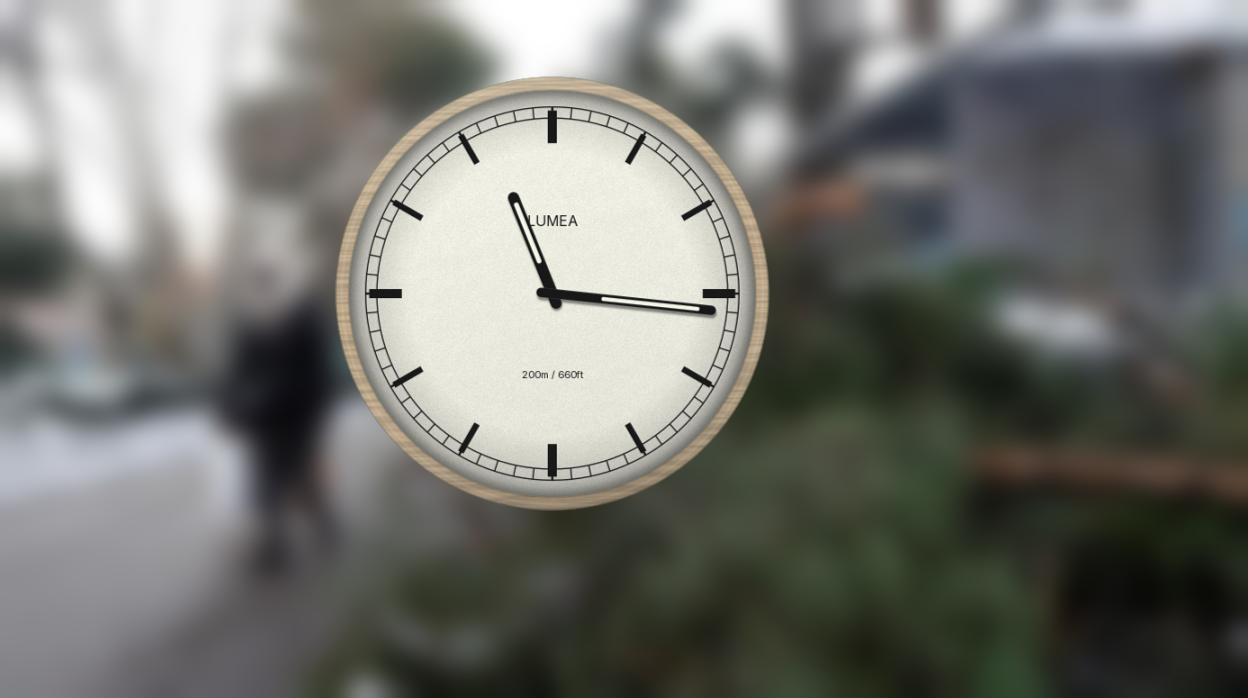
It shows 11:16
